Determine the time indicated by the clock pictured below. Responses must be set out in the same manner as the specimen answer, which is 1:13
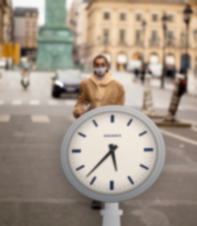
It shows 5:37
